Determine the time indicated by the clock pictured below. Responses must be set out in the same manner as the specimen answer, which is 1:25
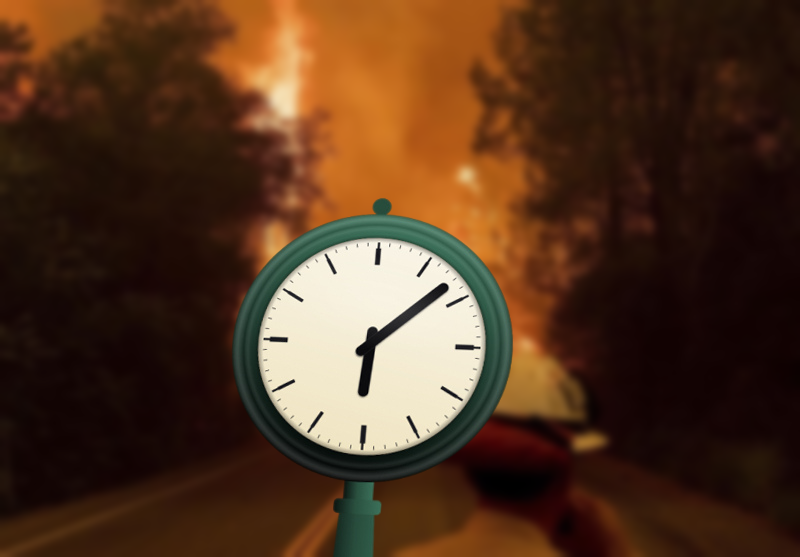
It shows 6:08
